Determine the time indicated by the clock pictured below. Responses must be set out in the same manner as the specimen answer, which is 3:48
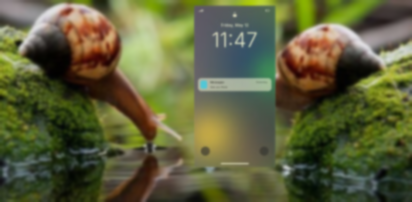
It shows 11:47
